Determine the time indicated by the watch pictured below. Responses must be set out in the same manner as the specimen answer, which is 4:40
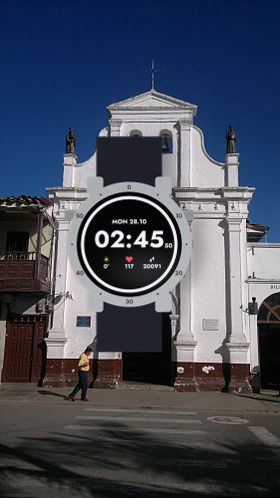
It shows 2:45
